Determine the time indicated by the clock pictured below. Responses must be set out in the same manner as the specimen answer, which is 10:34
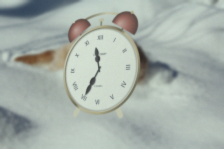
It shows 11:35
